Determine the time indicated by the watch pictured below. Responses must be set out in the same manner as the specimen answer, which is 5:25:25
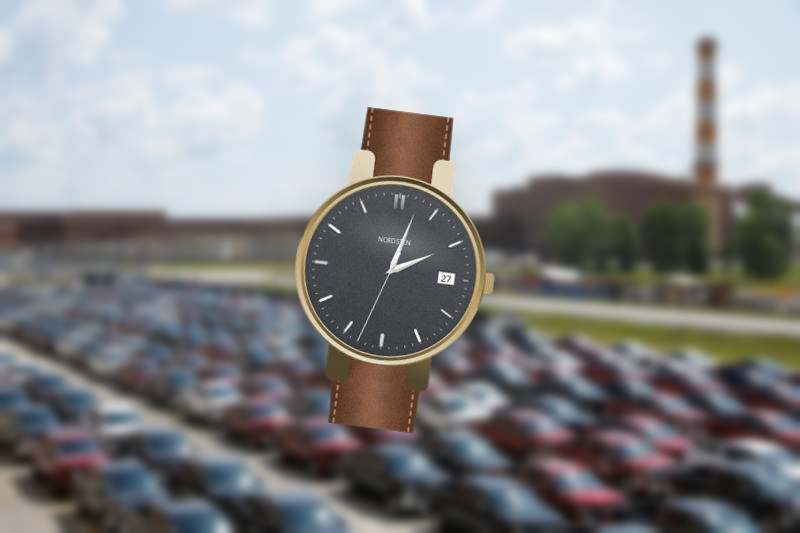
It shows 2:02:33
